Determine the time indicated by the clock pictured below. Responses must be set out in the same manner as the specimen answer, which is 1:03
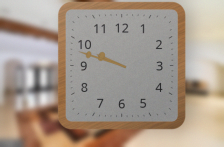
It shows 9:48
